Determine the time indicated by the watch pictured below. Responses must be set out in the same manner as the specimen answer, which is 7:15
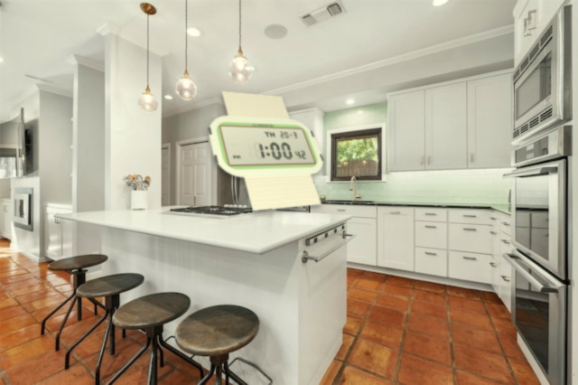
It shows 1:00
